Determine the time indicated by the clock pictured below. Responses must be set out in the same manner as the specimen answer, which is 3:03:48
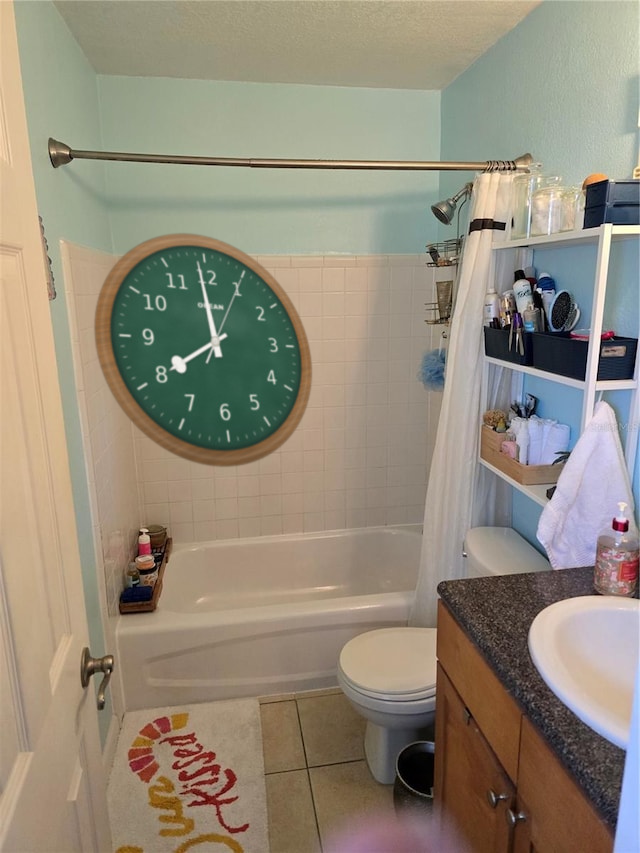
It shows 7:59:05
